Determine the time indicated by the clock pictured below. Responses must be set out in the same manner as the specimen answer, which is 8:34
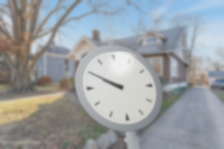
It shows 9:50
